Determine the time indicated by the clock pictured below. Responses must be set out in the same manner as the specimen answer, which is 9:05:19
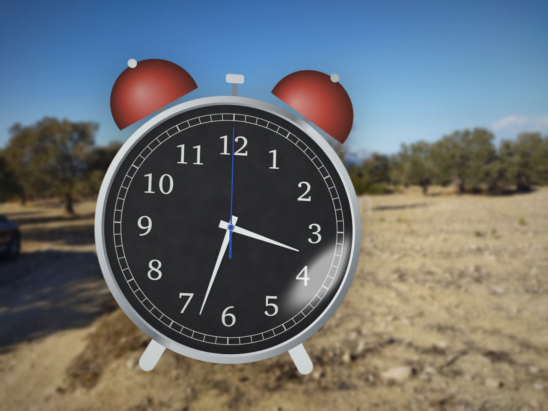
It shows 3:33:00
